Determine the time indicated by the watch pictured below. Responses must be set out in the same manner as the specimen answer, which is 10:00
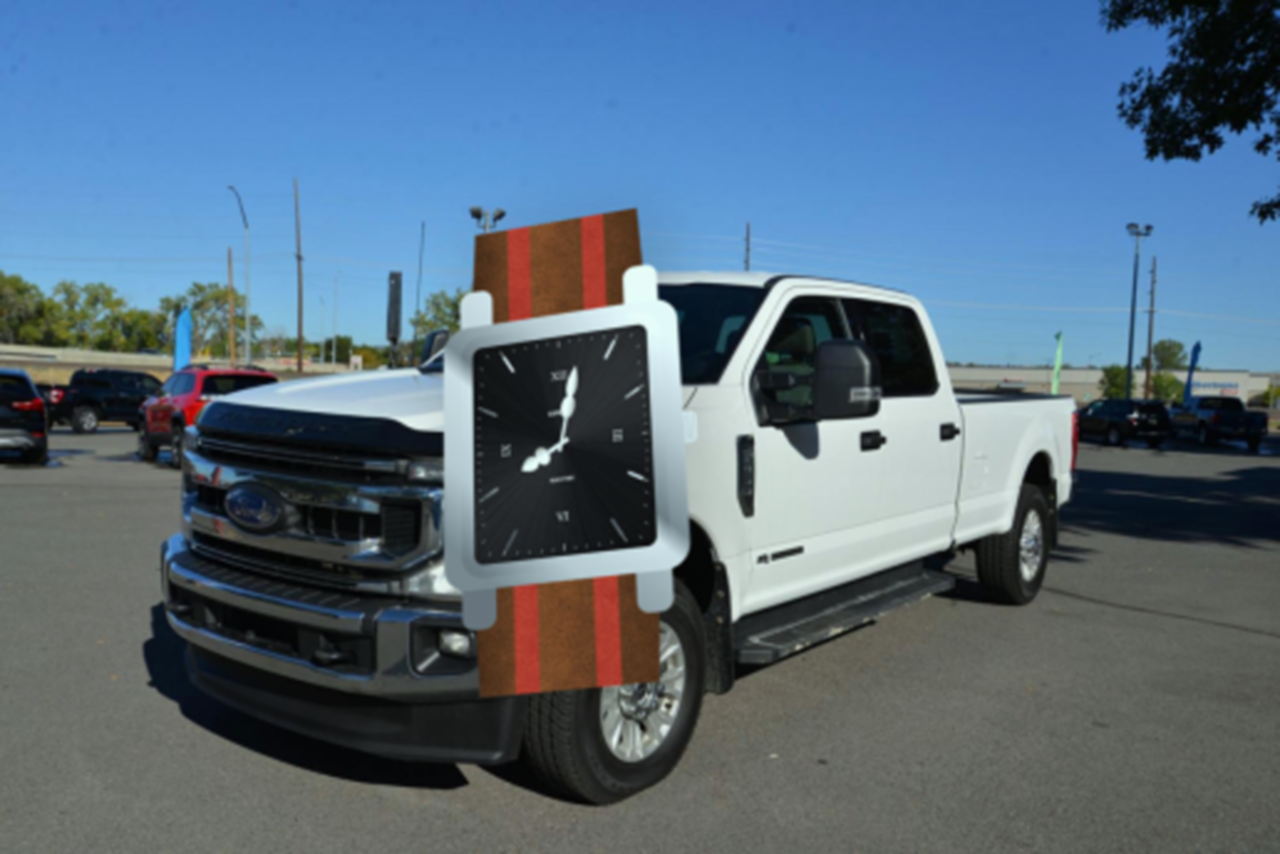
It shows 8:02
